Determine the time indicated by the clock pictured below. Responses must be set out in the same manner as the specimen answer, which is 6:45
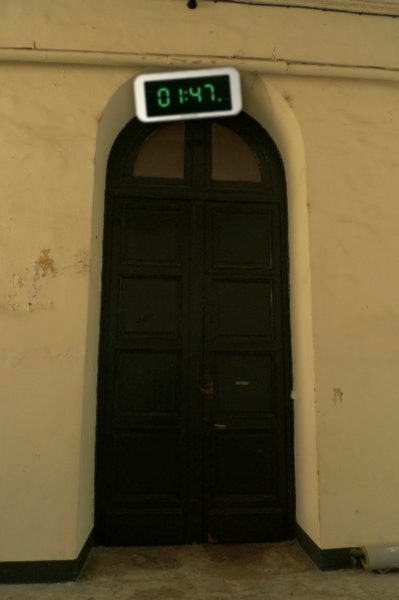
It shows 1:47
